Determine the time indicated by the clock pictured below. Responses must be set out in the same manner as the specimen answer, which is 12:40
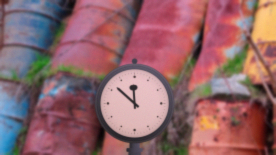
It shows 11:52
